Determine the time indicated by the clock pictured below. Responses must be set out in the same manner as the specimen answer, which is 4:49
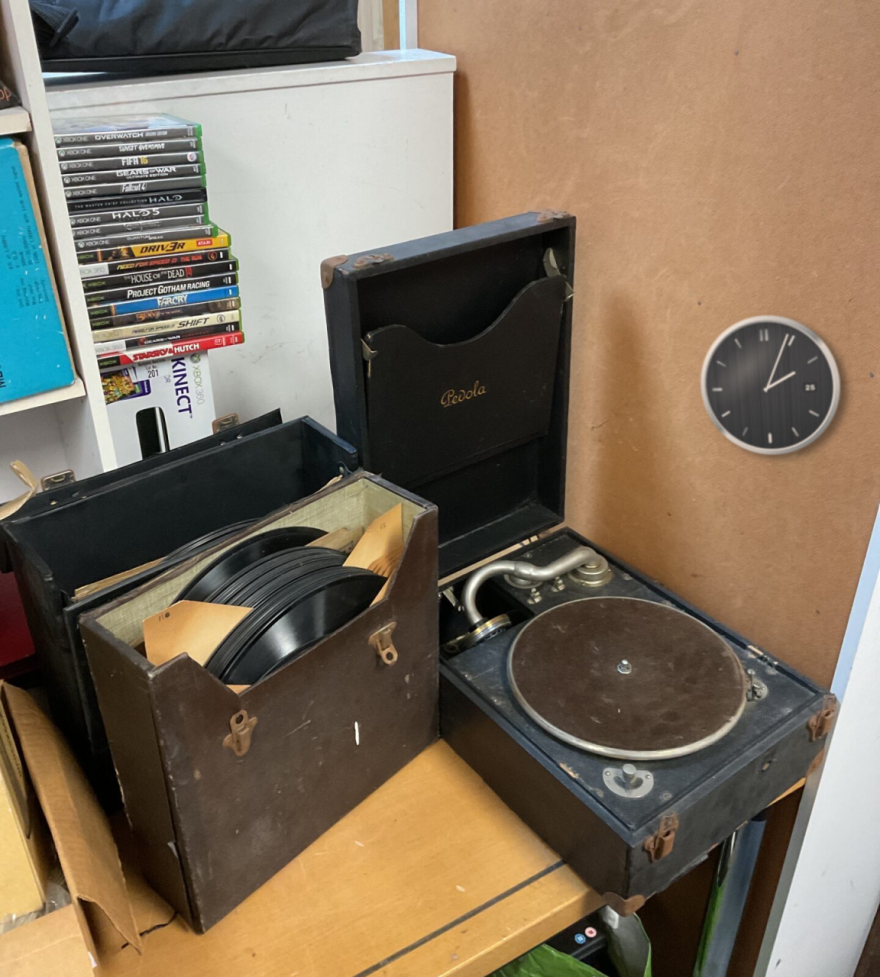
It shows 2:04
